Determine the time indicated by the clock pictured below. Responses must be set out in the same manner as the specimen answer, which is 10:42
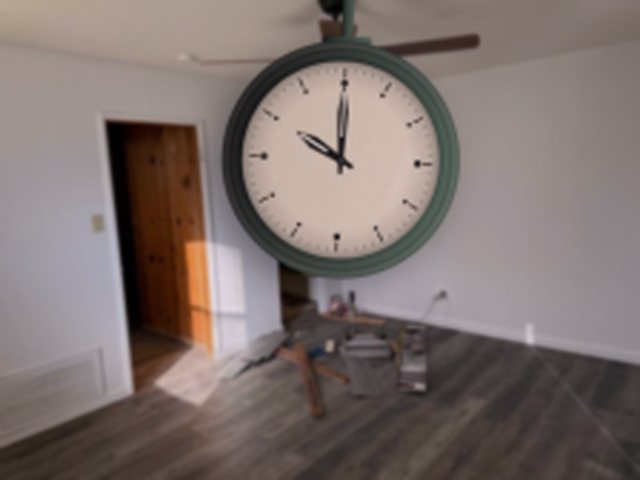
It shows 10:00
